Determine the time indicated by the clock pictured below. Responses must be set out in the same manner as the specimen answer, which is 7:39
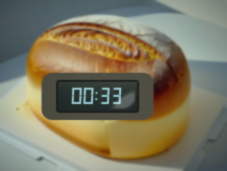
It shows 0:33
